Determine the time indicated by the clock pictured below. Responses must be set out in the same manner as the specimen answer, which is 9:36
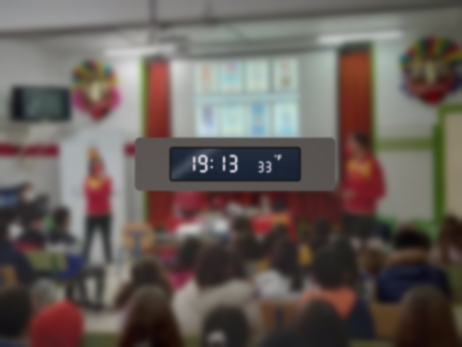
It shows 19:13
